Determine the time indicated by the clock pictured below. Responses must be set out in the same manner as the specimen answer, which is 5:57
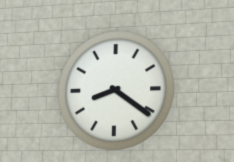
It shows 8:21
